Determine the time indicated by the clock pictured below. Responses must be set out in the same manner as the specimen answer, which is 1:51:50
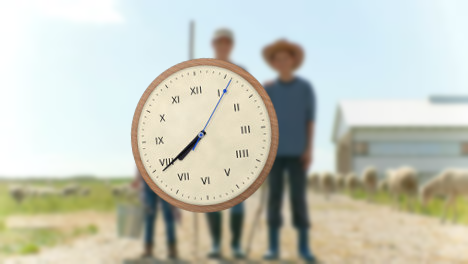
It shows 7:39:06
